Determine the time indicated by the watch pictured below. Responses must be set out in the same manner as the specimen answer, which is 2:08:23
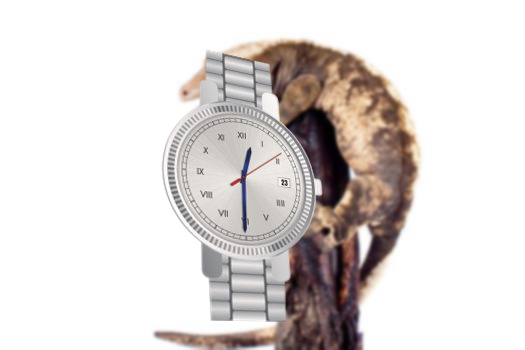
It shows 12:30:09
